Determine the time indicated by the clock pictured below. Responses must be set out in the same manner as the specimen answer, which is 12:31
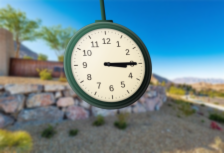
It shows 3:15
